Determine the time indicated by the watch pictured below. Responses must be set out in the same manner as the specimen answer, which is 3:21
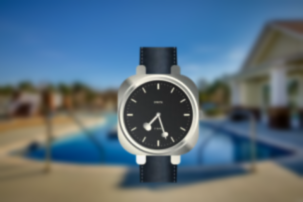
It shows 7:27
